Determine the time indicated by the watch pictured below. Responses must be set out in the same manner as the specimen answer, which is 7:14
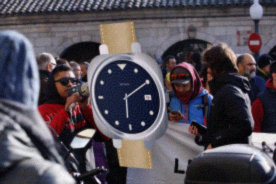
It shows 6:10
